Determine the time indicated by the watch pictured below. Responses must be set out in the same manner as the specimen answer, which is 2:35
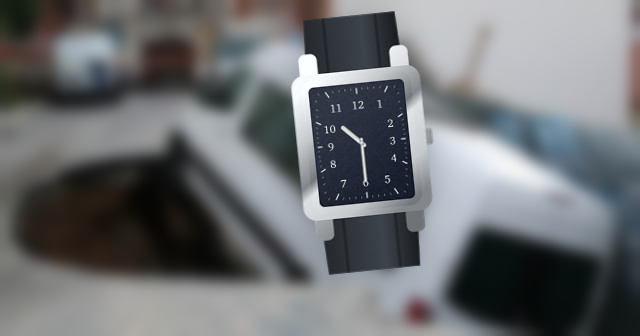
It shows 10:30
